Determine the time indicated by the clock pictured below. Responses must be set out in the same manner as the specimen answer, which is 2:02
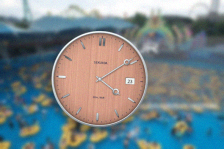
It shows 4:09
